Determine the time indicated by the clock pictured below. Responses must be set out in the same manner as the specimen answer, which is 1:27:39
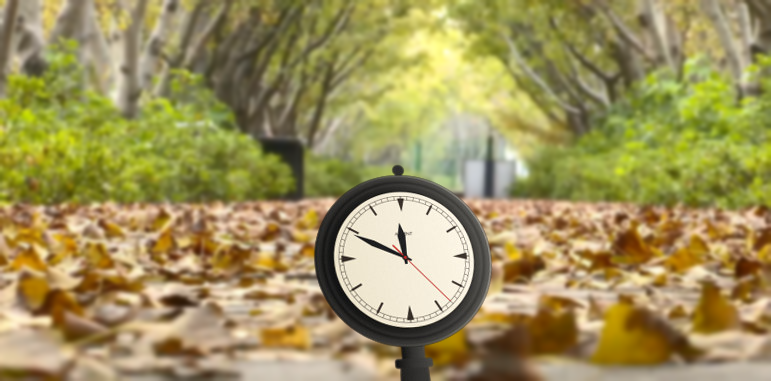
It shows 11:49:23
